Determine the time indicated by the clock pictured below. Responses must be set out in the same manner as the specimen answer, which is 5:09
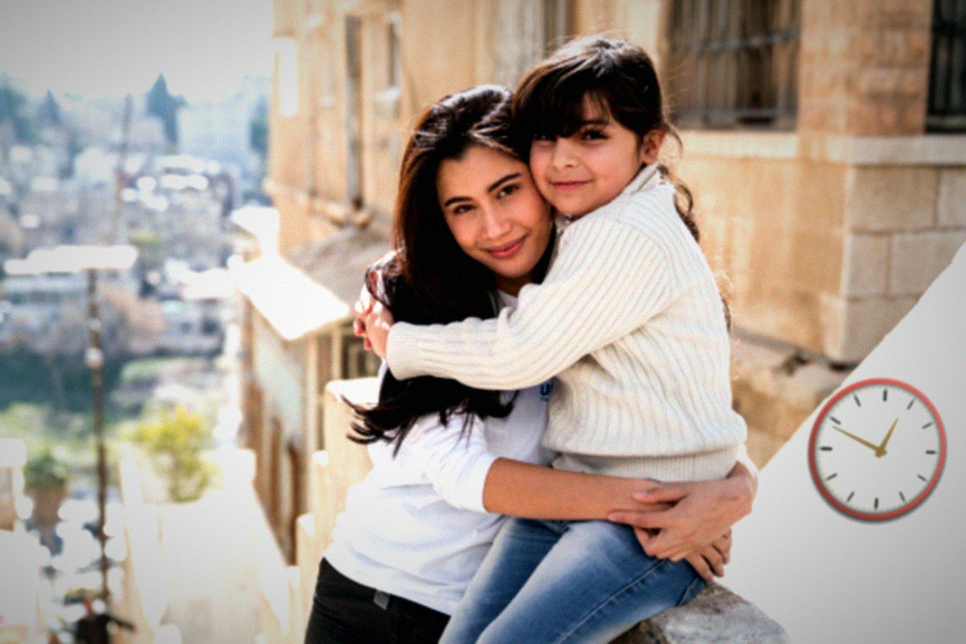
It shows 12:49
